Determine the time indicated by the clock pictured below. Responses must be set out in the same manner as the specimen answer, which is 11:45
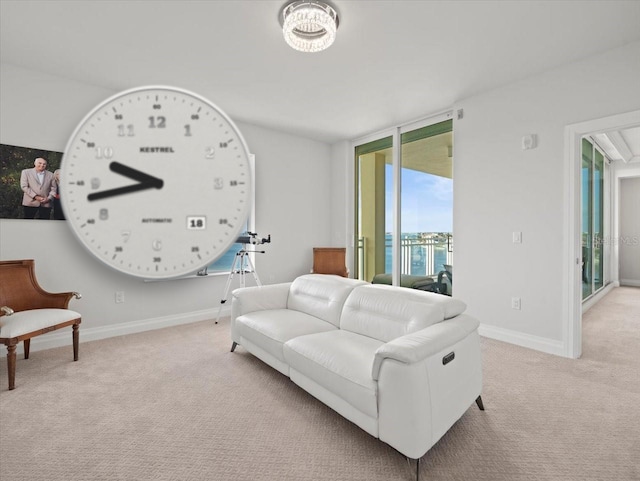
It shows 9:43
